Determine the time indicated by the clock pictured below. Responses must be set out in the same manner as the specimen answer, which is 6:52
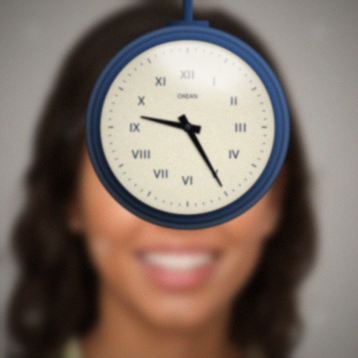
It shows 9:25
